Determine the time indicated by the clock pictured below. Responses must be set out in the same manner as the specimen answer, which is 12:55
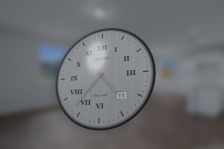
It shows 4:37
